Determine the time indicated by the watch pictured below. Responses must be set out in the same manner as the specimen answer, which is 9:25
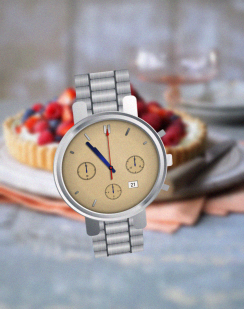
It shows 10:54
